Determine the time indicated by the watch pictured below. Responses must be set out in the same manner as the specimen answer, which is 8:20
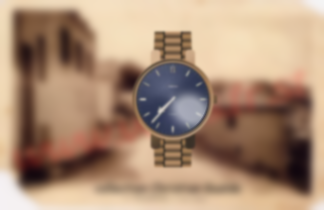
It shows 7:37
